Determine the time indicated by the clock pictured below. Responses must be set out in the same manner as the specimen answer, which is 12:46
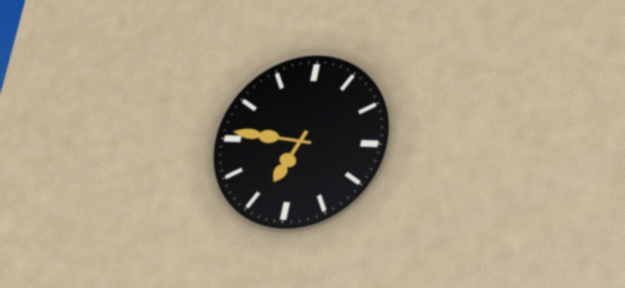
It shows 6:46
